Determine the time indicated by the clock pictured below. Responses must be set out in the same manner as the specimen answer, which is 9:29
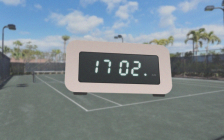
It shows 17:02
